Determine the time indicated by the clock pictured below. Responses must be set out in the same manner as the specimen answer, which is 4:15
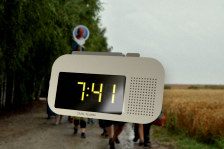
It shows 7:41
